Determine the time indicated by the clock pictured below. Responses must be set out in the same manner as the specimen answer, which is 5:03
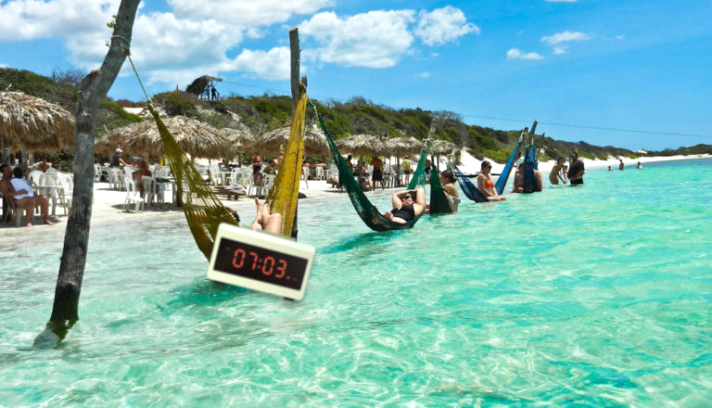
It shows 7:03
